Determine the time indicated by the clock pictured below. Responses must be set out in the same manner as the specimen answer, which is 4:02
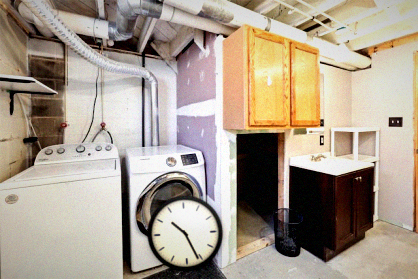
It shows 10:26
